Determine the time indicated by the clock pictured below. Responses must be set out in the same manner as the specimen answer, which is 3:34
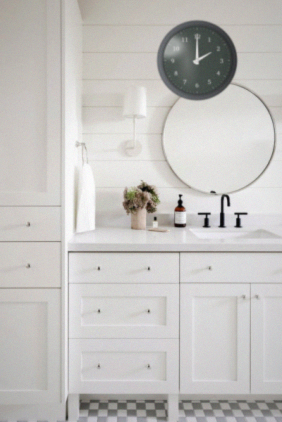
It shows 2:00
